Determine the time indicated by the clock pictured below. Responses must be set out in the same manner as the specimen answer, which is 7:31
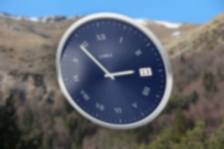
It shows 2:54
